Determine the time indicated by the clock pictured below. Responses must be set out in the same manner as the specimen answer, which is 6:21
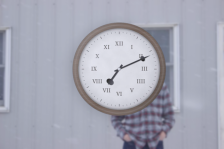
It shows 7:11
